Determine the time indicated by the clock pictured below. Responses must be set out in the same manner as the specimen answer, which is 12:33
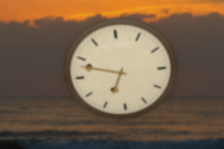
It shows 6:48
